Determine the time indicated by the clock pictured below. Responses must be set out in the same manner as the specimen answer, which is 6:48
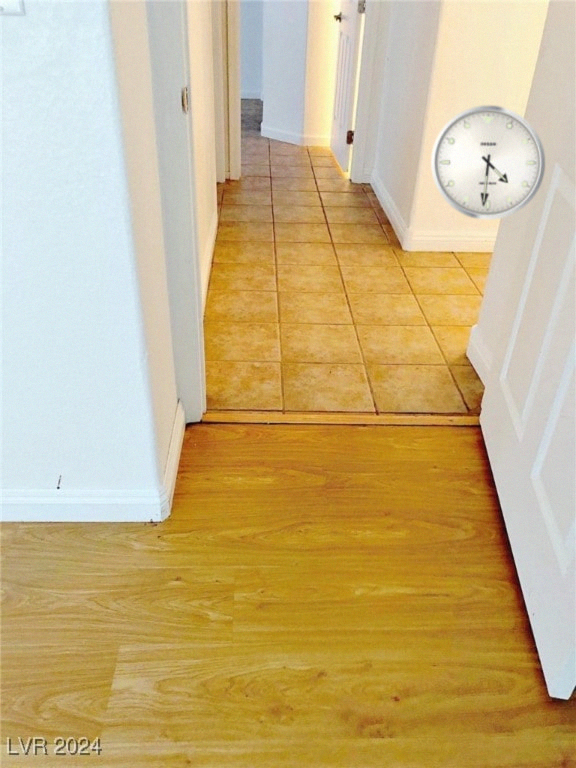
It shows 4:31
